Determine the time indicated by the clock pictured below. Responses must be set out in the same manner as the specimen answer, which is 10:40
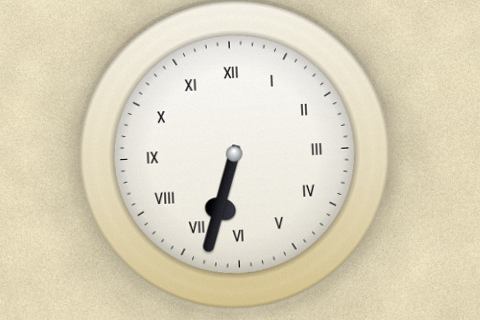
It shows 6:33
